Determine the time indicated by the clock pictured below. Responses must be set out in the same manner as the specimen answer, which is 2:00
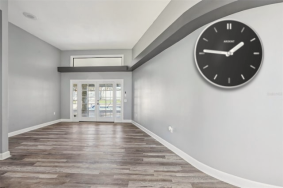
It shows 1:46
